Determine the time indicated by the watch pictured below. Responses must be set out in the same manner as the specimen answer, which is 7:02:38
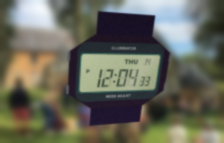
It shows 12:04:33
